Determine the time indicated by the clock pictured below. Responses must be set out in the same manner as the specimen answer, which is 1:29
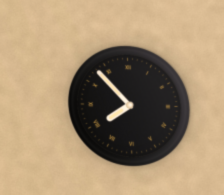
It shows 7:53
